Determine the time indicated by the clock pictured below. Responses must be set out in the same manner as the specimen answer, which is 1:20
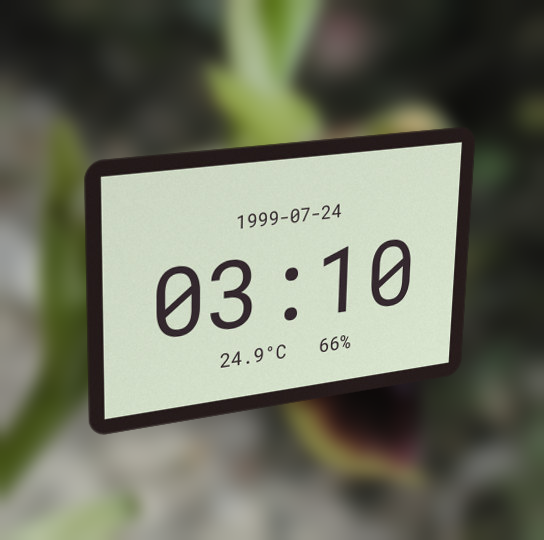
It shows 3:10
